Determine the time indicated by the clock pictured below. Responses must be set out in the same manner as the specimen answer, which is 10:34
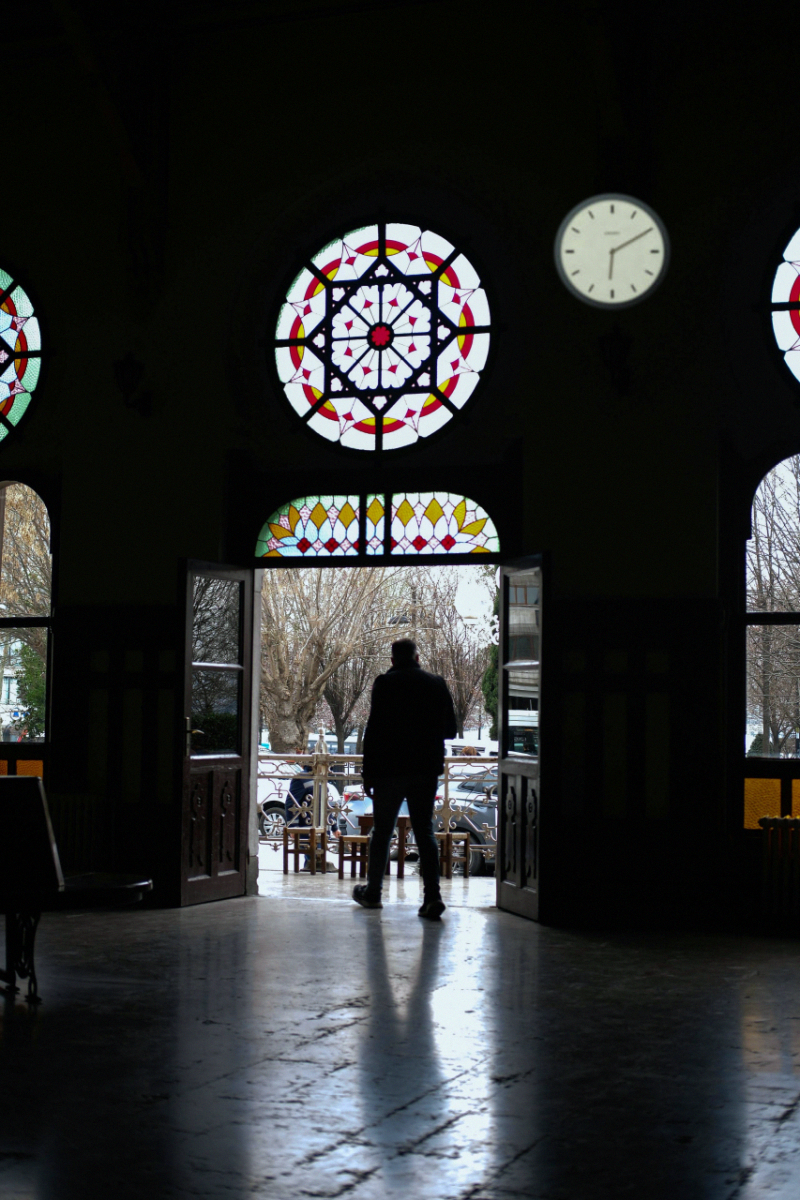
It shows 6:10
